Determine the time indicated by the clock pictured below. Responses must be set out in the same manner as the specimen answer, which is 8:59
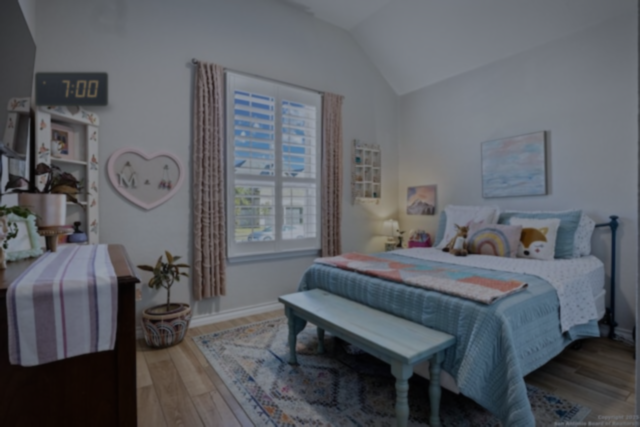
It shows 7:00
